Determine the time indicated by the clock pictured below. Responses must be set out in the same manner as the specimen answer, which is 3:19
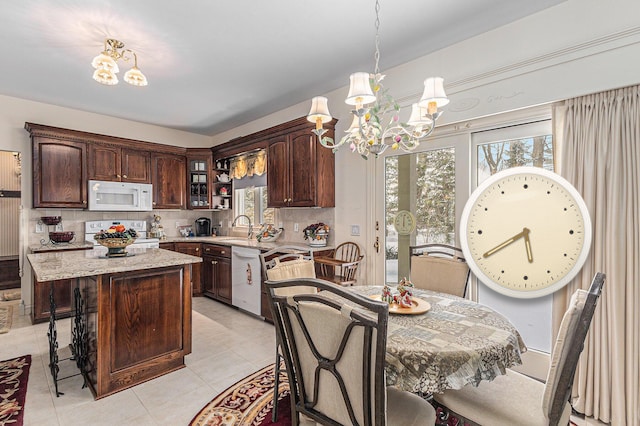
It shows 5:40
